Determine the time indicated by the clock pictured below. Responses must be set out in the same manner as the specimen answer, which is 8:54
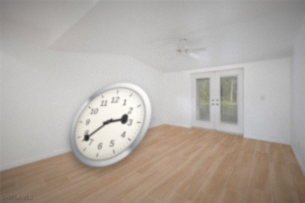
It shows 2:38
